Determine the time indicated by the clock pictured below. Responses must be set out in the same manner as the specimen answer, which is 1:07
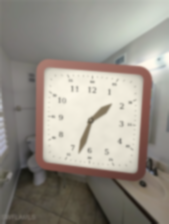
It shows 1:33
